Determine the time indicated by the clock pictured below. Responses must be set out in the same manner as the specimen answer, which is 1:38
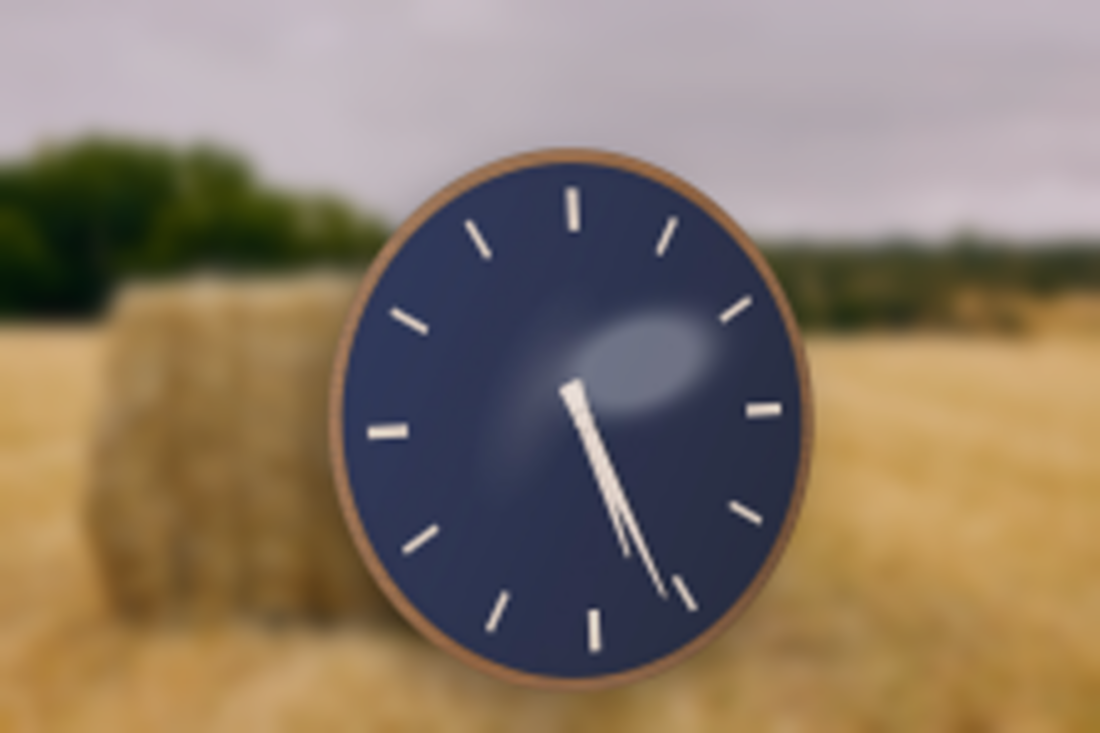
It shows 5:26
